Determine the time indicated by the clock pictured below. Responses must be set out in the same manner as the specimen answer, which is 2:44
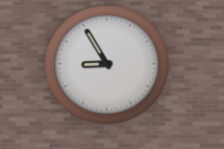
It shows 8:55
